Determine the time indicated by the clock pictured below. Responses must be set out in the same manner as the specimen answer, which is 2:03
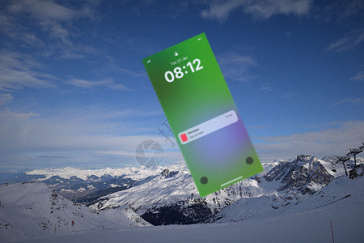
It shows 8:12
